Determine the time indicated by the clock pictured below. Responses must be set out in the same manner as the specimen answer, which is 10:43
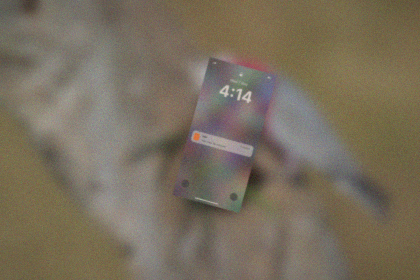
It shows 4:14
